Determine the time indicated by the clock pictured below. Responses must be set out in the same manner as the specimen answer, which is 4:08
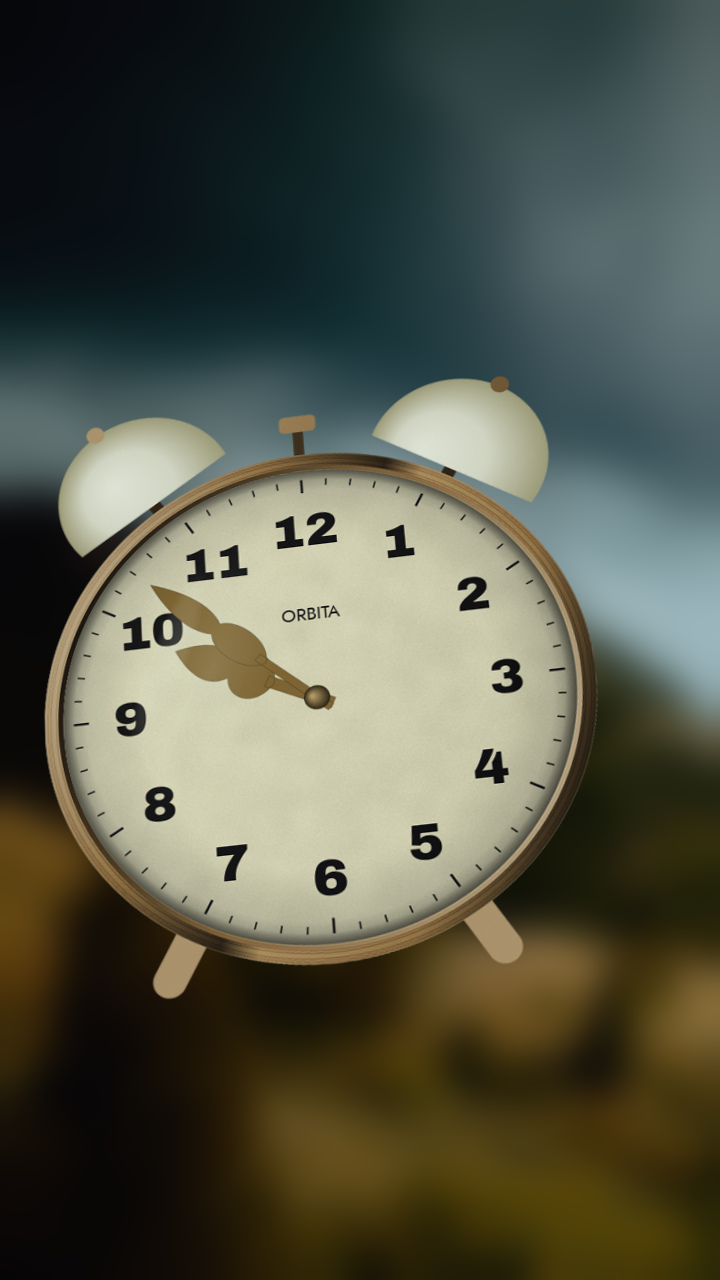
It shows 9:52
